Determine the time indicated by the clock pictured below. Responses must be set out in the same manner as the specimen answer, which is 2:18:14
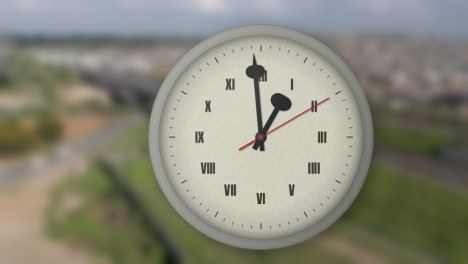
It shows 12:59:10
